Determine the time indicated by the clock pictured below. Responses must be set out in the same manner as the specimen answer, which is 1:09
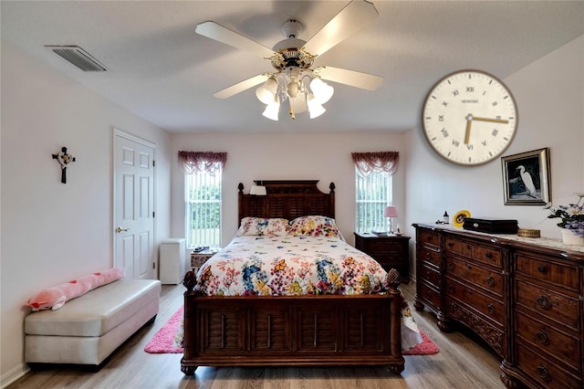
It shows 6:16
